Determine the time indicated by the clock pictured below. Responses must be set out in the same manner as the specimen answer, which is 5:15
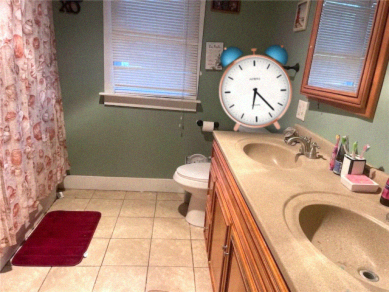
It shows 6:23
